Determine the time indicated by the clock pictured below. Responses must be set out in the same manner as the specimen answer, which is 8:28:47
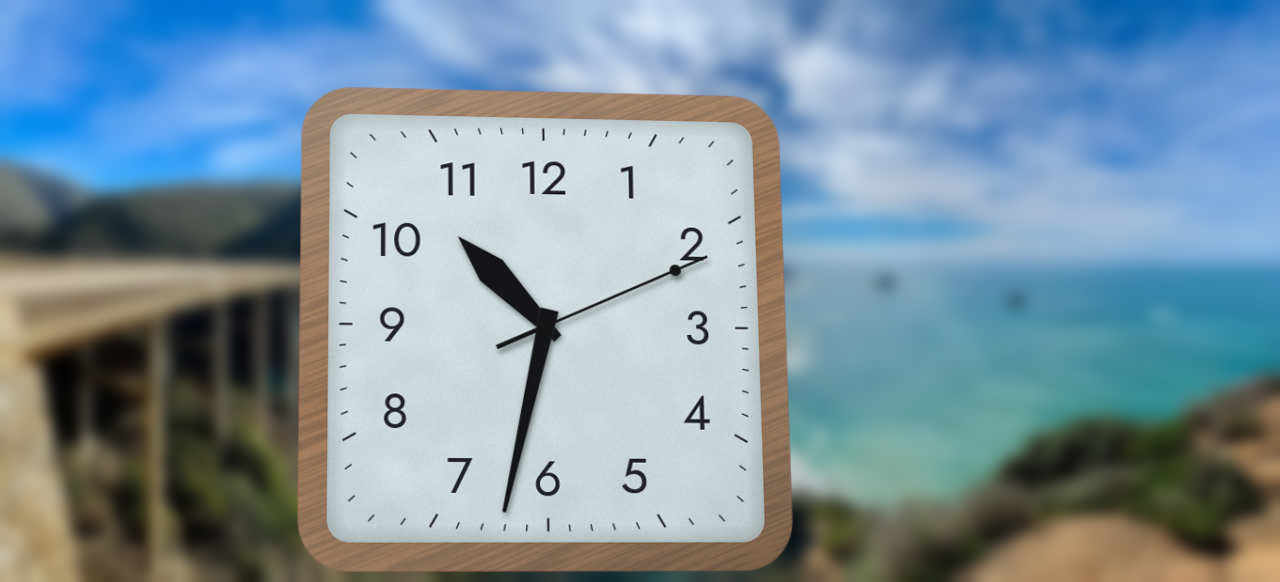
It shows 10:32:11
